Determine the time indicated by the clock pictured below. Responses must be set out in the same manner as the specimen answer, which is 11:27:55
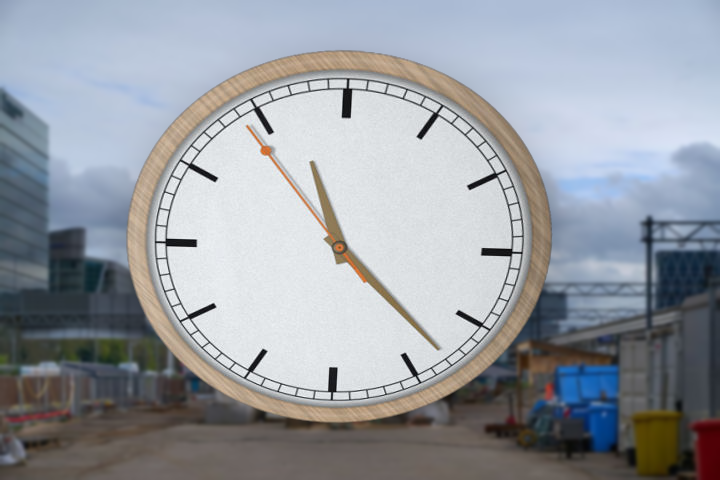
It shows 11:22:54
